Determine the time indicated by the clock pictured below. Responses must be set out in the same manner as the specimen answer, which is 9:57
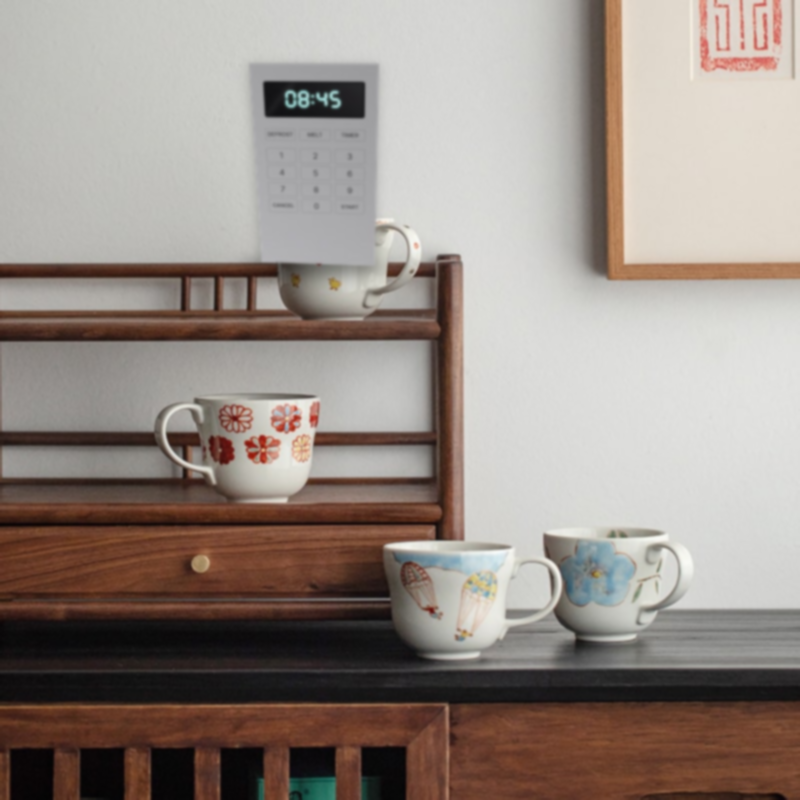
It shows 8:45
